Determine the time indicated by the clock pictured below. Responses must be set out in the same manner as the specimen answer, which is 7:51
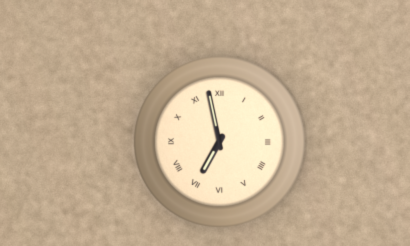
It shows 6:58
